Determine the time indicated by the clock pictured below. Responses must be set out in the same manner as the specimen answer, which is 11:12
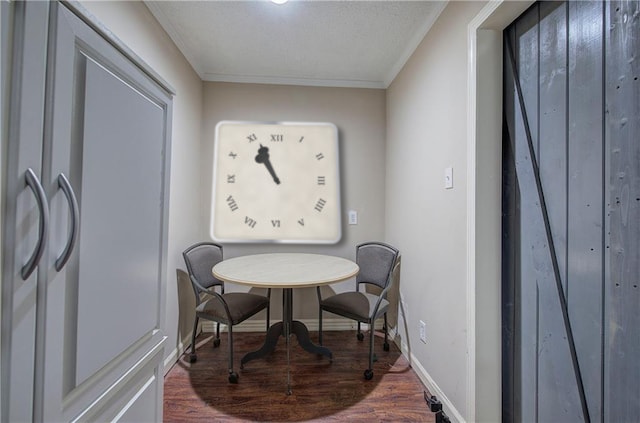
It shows 10:56
